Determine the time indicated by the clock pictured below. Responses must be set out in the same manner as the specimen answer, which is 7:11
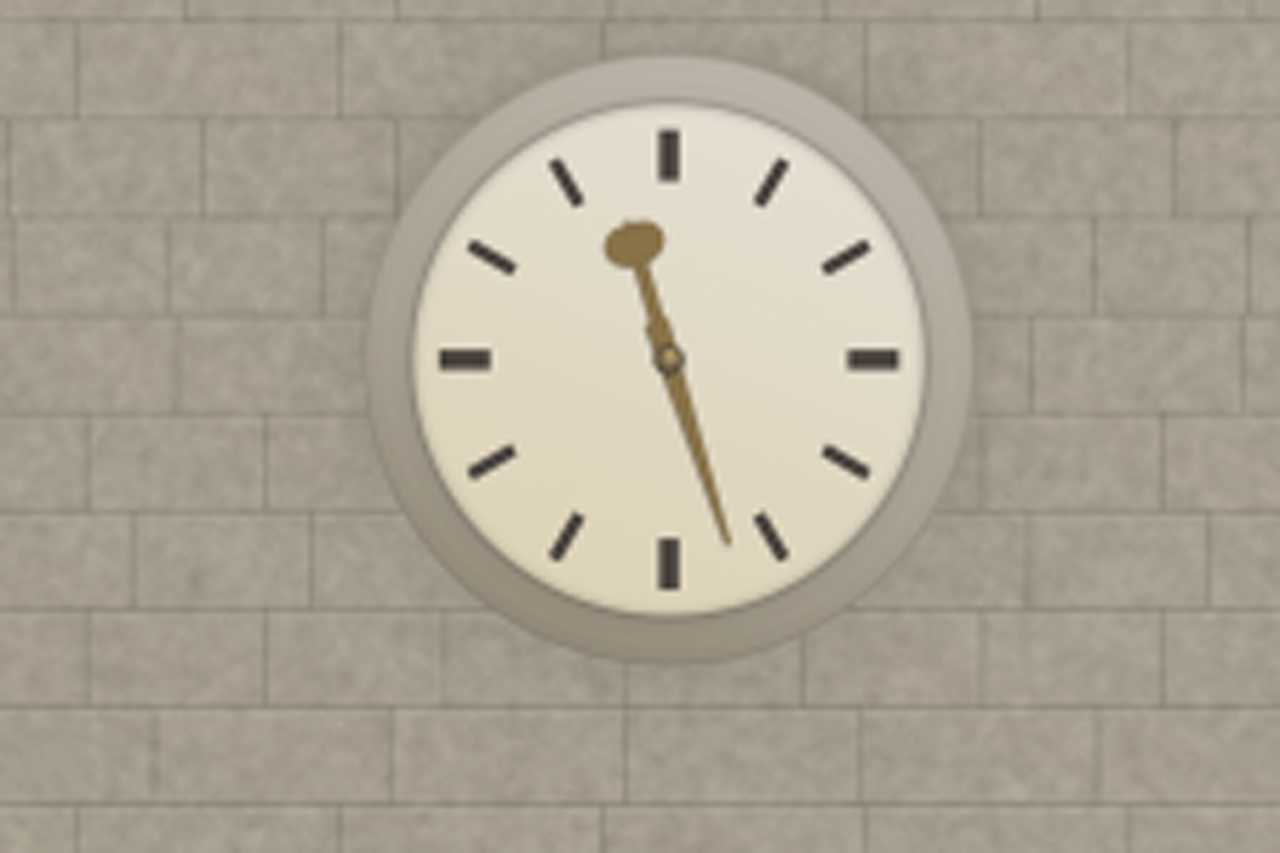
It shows 11:27
